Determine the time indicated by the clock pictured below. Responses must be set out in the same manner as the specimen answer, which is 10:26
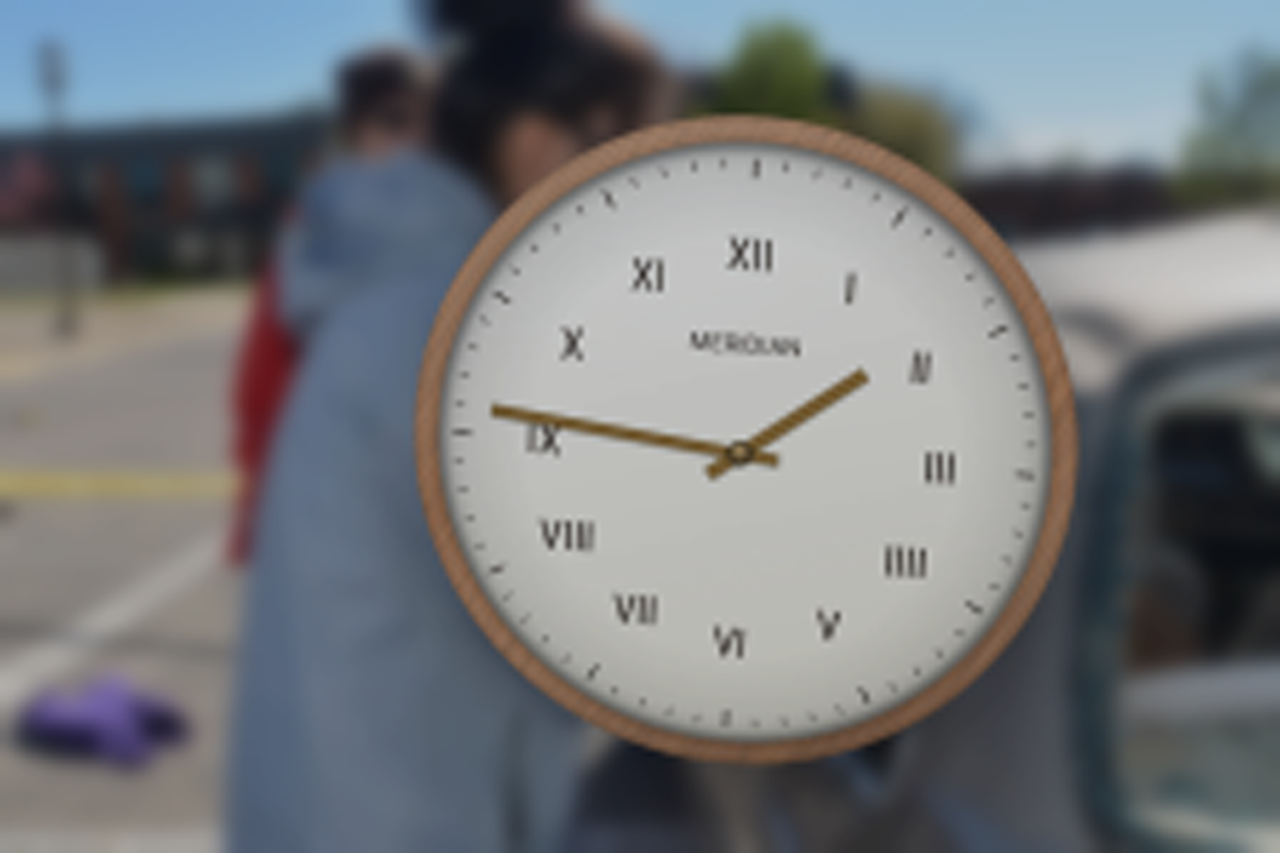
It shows 1:46
